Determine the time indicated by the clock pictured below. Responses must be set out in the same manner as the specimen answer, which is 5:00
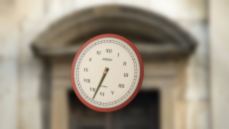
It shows 6:33
